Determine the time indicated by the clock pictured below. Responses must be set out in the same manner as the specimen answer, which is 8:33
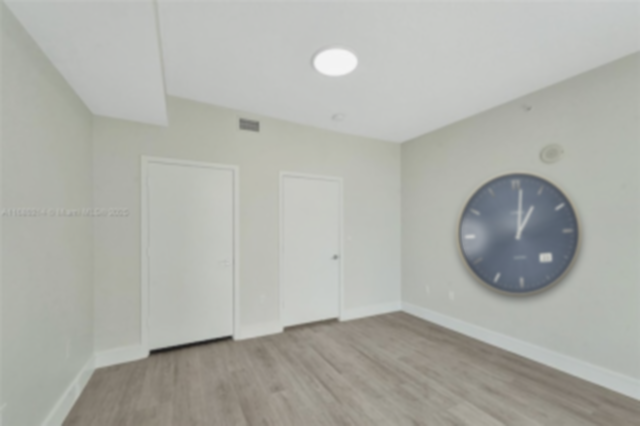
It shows 1:01
